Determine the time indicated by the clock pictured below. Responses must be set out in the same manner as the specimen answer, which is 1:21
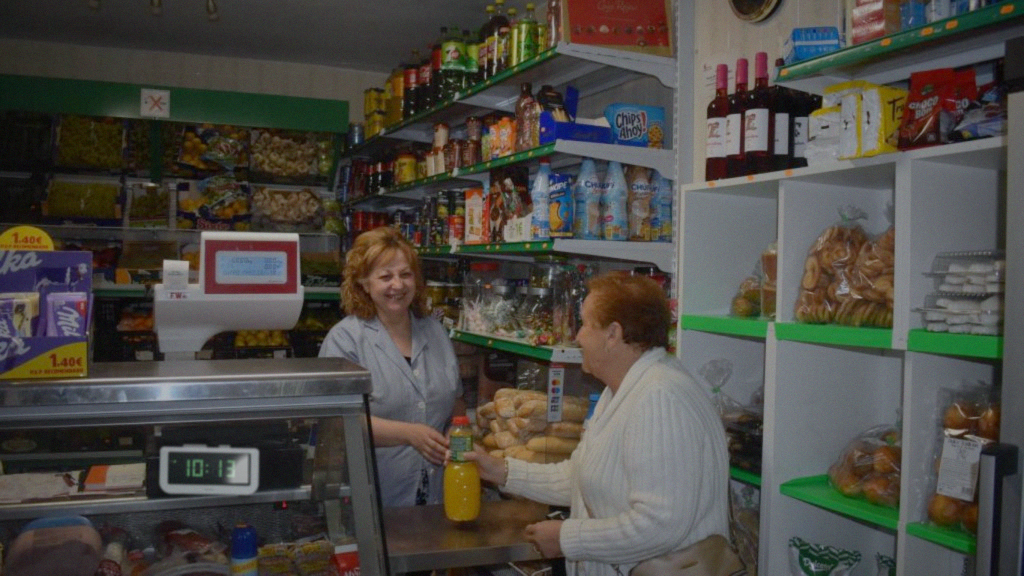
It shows 10:13
